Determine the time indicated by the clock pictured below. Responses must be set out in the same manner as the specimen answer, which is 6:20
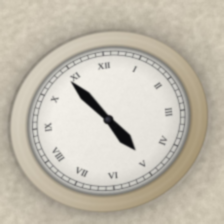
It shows 4:54
